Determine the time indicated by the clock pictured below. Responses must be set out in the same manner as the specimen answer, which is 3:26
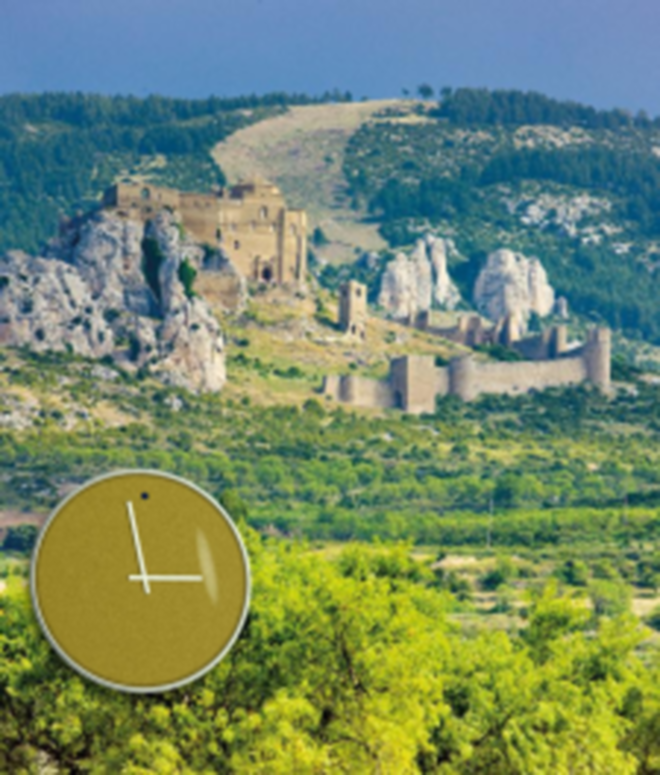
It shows 2:58
